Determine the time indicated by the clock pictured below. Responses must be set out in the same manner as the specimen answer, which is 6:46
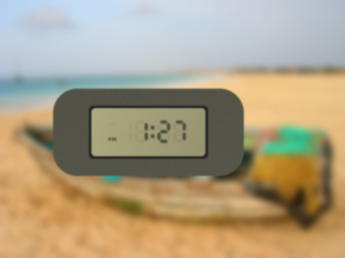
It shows 1:27
